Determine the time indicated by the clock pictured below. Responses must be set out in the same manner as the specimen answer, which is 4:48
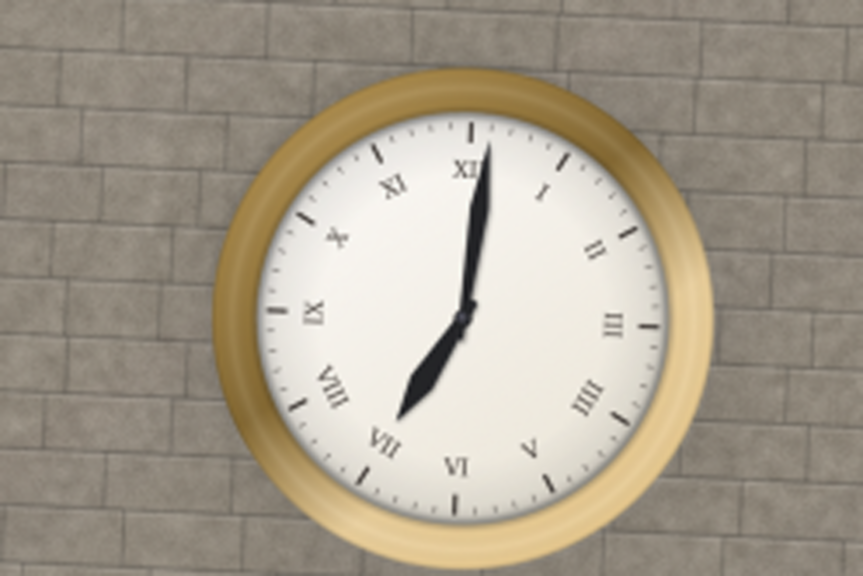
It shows 7:01
